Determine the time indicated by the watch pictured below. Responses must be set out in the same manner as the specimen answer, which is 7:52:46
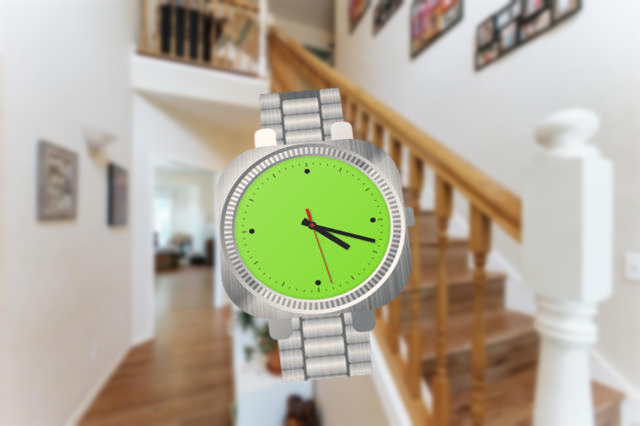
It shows 4:18:28
